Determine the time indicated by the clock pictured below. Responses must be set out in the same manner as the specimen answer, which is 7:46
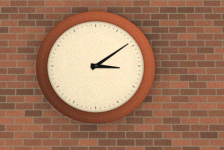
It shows 3:09
